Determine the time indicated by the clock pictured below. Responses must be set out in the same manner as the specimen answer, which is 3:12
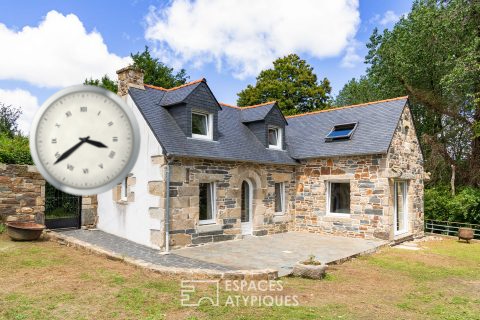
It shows 3:39
